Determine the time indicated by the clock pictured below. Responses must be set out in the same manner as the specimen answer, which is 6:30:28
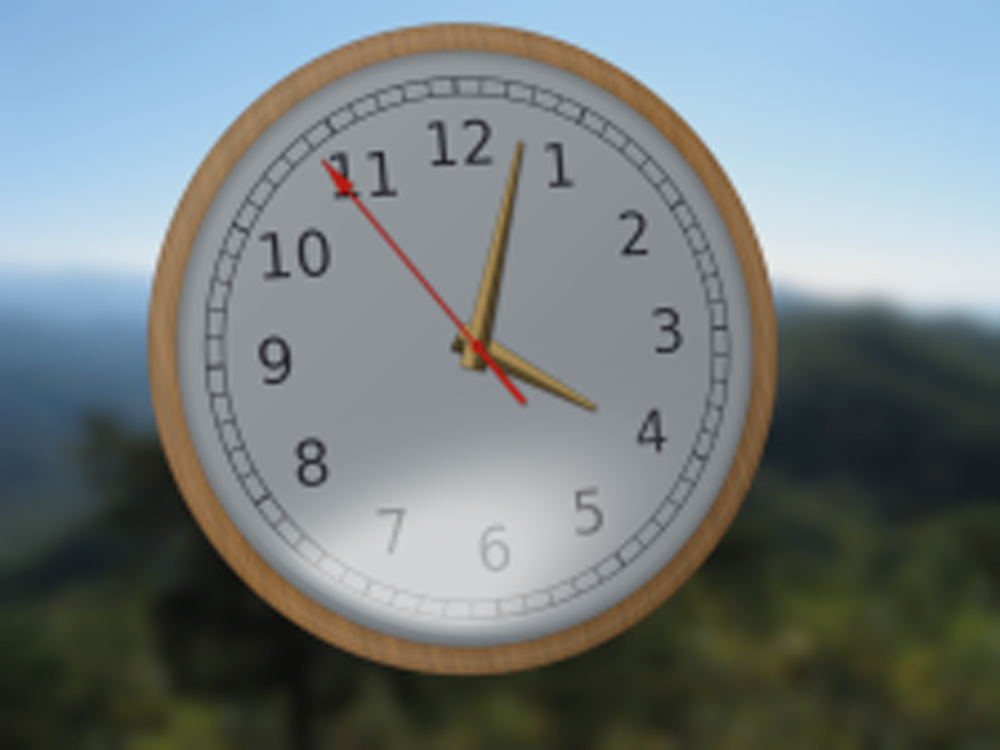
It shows 4:02:54
